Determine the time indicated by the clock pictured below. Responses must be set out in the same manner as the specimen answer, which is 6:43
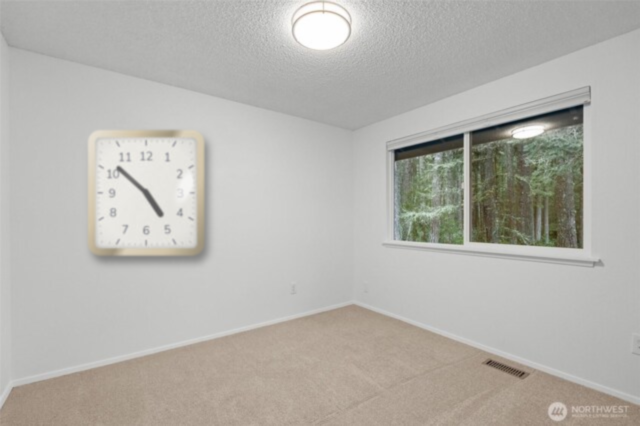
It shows 4:52
